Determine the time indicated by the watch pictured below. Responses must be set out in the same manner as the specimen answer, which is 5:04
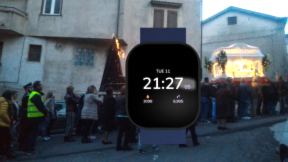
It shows 21:27
